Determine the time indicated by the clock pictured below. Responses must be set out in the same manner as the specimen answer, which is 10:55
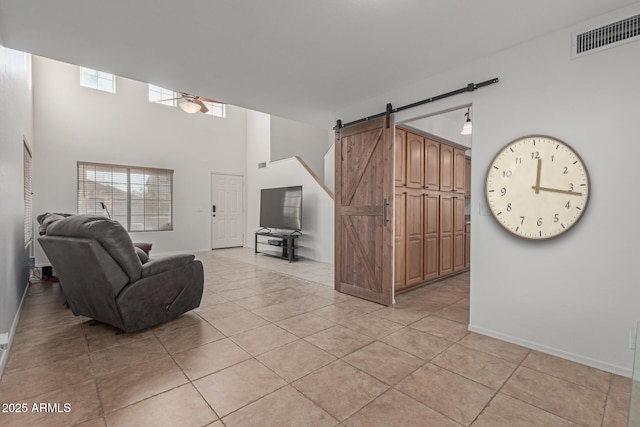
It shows 12:17
